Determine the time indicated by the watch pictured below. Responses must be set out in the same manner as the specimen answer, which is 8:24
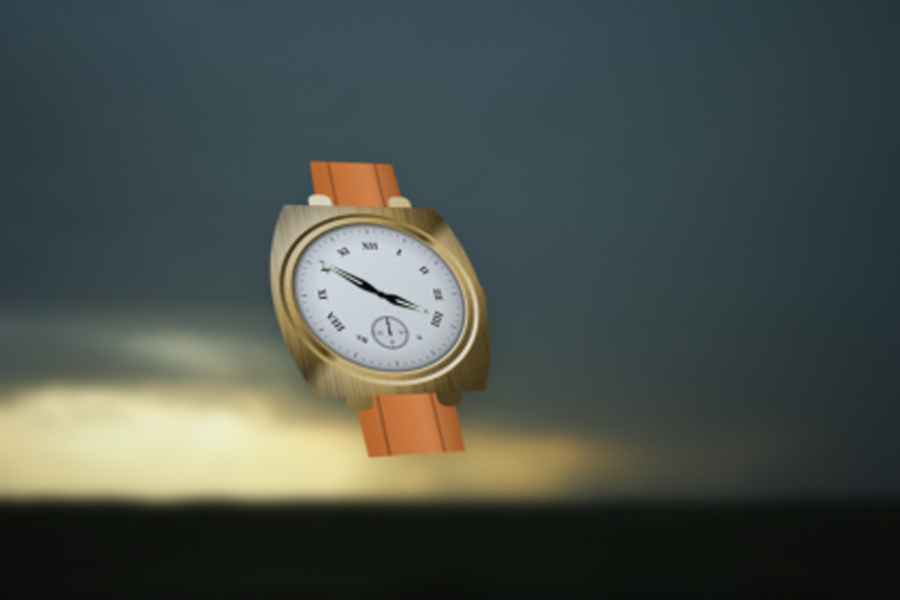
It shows 3:51
